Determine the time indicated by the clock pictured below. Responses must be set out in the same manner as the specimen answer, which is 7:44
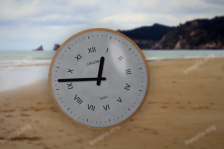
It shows 12:47
